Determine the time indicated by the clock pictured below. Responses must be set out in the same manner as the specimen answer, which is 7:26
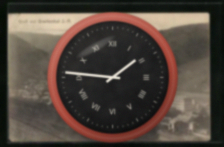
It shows 1:46
